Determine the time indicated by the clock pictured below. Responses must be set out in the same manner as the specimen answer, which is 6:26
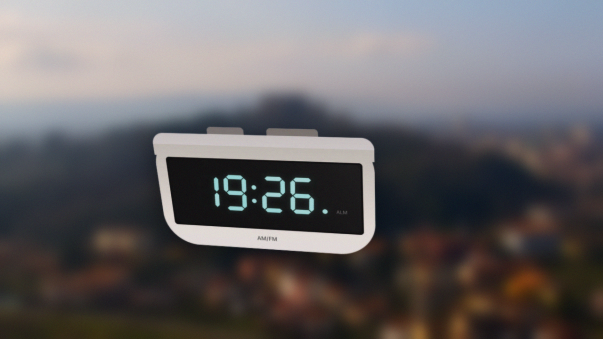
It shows 19:26
